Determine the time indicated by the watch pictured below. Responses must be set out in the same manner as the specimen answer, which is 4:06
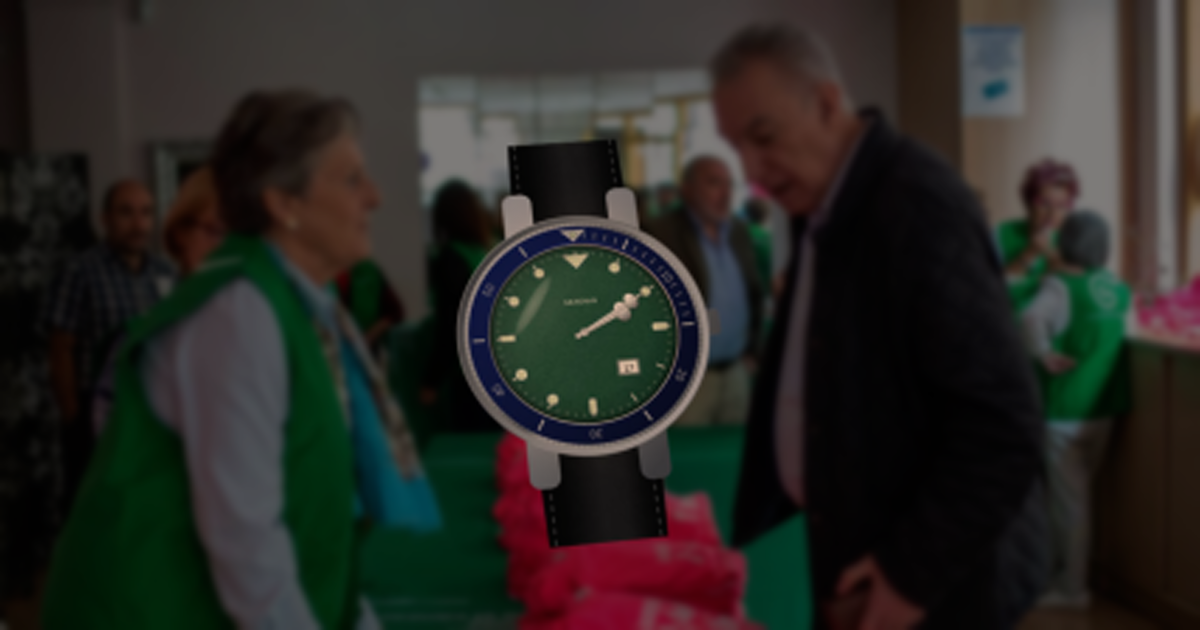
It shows 2:10
